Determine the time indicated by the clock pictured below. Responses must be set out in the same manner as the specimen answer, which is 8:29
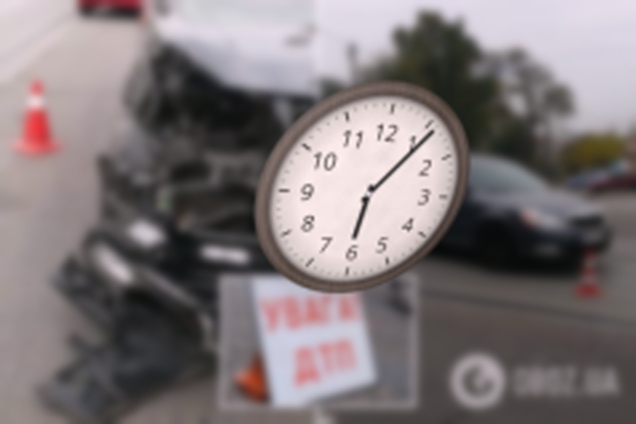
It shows 6:06
